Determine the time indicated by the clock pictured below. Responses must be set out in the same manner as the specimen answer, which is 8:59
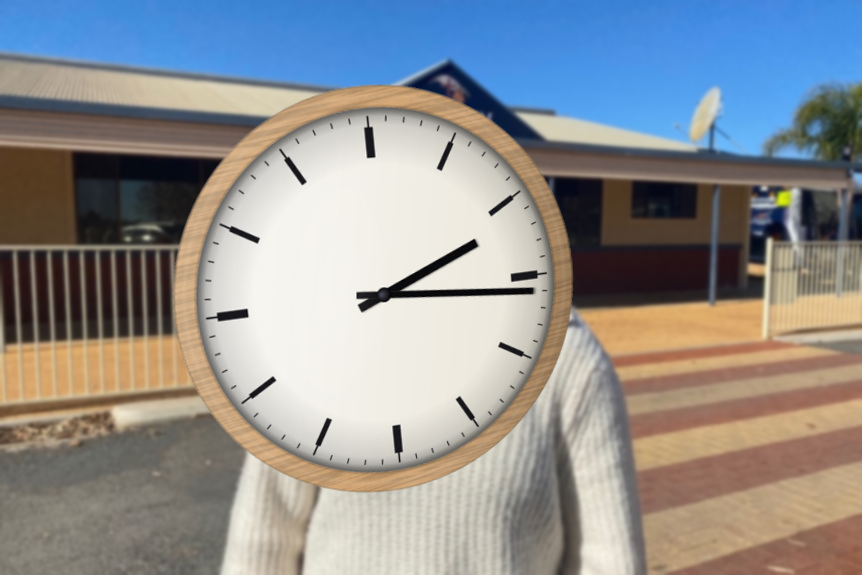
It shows 2:16
